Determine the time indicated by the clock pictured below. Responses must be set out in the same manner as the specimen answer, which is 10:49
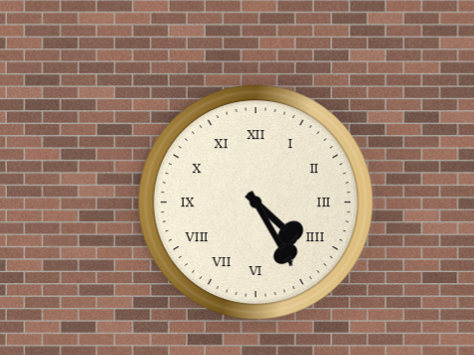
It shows 4:25
